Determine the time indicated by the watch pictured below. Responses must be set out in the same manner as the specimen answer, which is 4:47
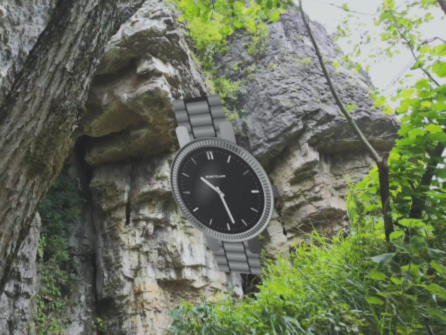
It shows 10:28
